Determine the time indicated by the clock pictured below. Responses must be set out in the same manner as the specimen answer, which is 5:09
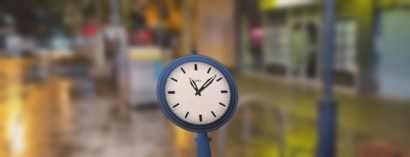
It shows 11:08
